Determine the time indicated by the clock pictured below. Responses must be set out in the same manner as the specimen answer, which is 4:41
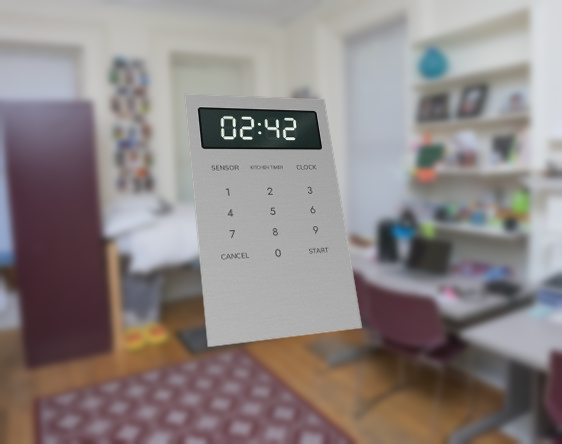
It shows 2:42
